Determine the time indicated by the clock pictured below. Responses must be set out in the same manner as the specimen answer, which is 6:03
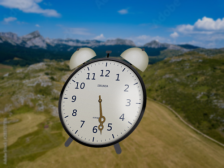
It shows 5:28
